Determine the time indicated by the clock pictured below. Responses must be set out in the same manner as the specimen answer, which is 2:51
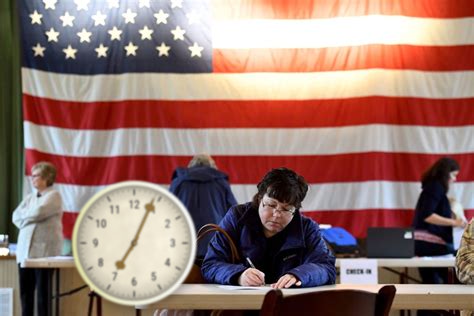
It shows 7:04
